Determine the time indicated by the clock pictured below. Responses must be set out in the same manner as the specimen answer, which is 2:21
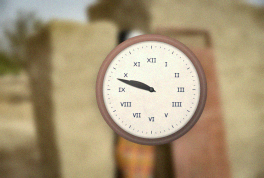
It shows 9:48
